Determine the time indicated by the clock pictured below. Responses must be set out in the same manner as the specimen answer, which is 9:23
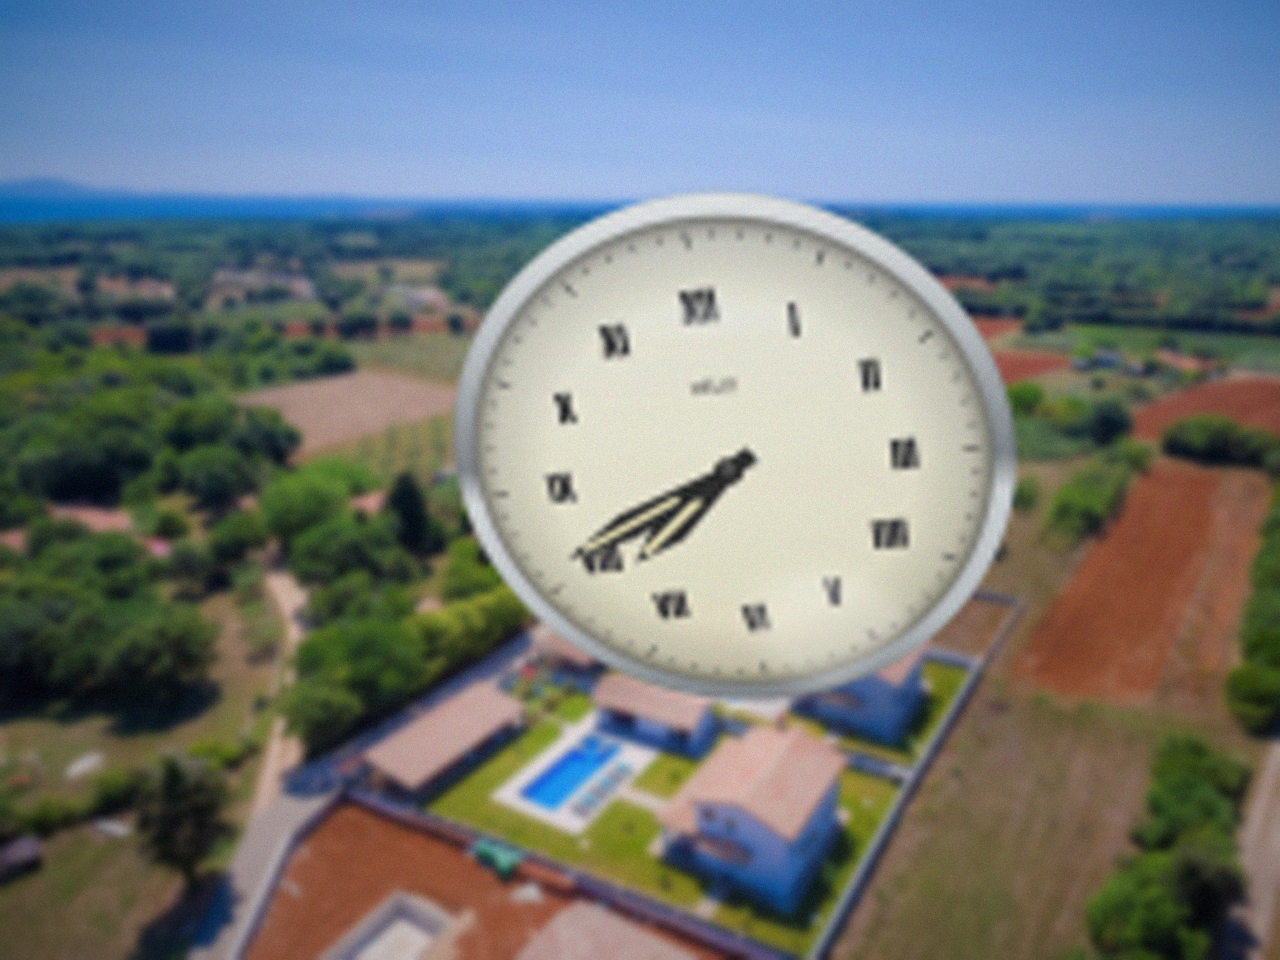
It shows 7:41
